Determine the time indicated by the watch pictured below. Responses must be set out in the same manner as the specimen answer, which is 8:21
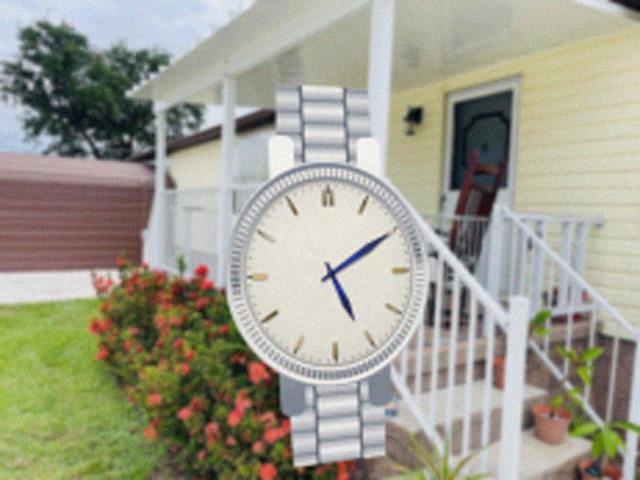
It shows 5:10
